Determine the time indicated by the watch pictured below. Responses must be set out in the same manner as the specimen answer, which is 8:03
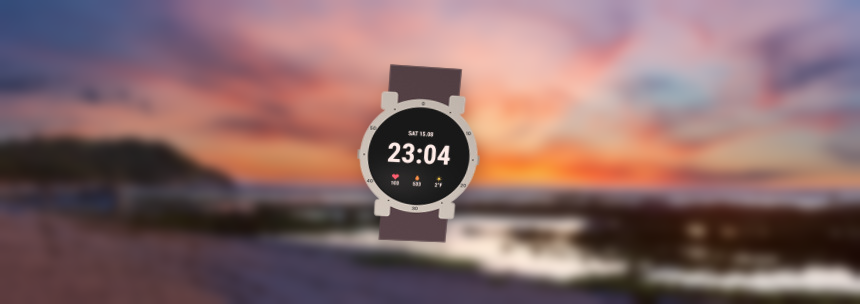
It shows 23:04
